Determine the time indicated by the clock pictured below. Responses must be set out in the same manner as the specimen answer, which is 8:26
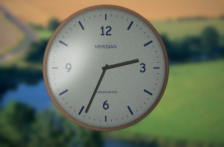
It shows 2:34
